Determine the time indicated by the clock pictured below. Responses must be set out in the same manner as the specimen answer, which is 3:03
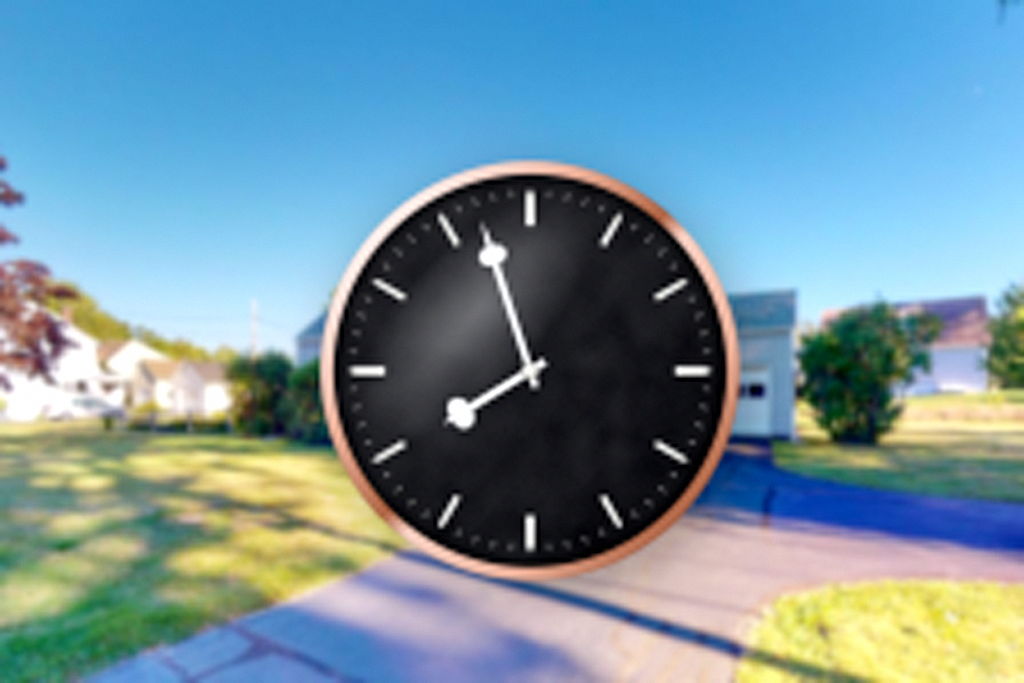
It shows 7:57
